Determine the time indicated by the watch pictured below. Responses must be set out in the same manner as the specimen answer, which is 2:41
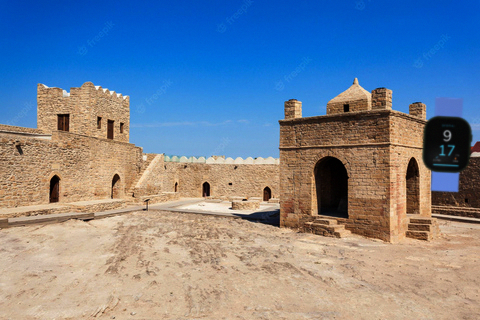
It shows 9:17
